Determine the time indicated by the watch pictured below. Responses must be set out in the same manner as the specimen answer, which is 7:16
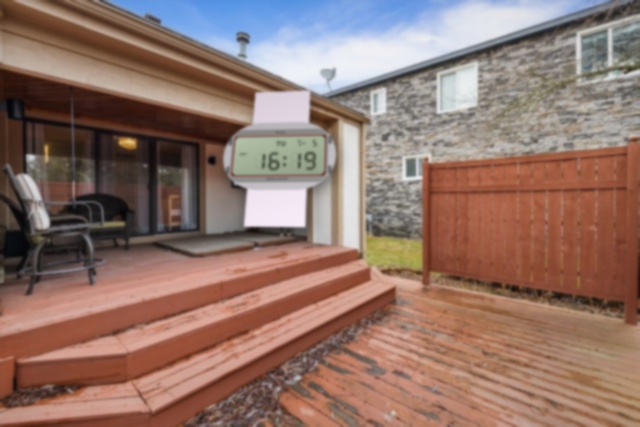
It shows 16:19
